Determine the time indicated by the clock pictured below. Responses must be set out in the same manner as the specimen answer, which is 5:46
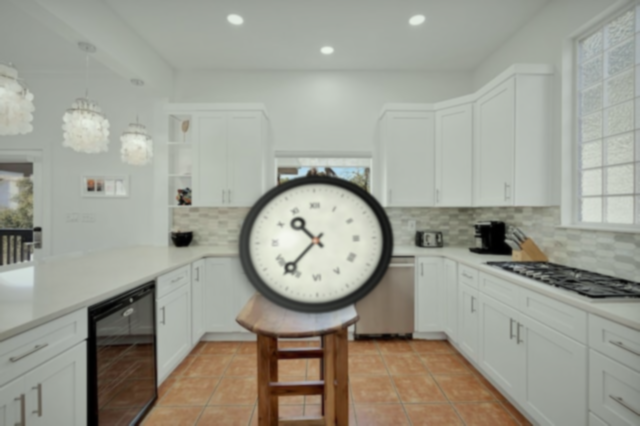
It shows 10:37
